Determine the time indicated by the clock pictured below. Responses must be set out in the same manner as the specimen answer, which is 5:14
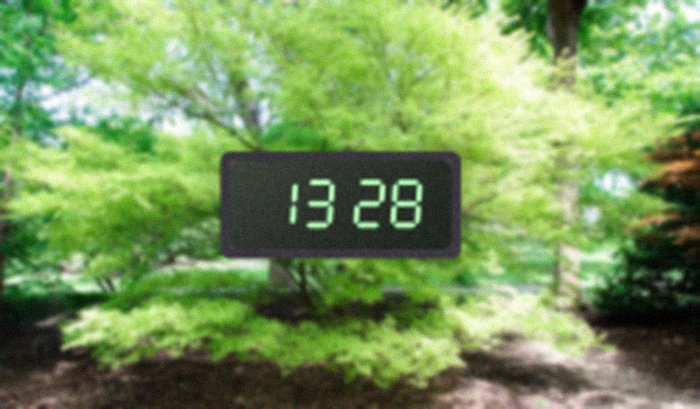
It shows 13:28
